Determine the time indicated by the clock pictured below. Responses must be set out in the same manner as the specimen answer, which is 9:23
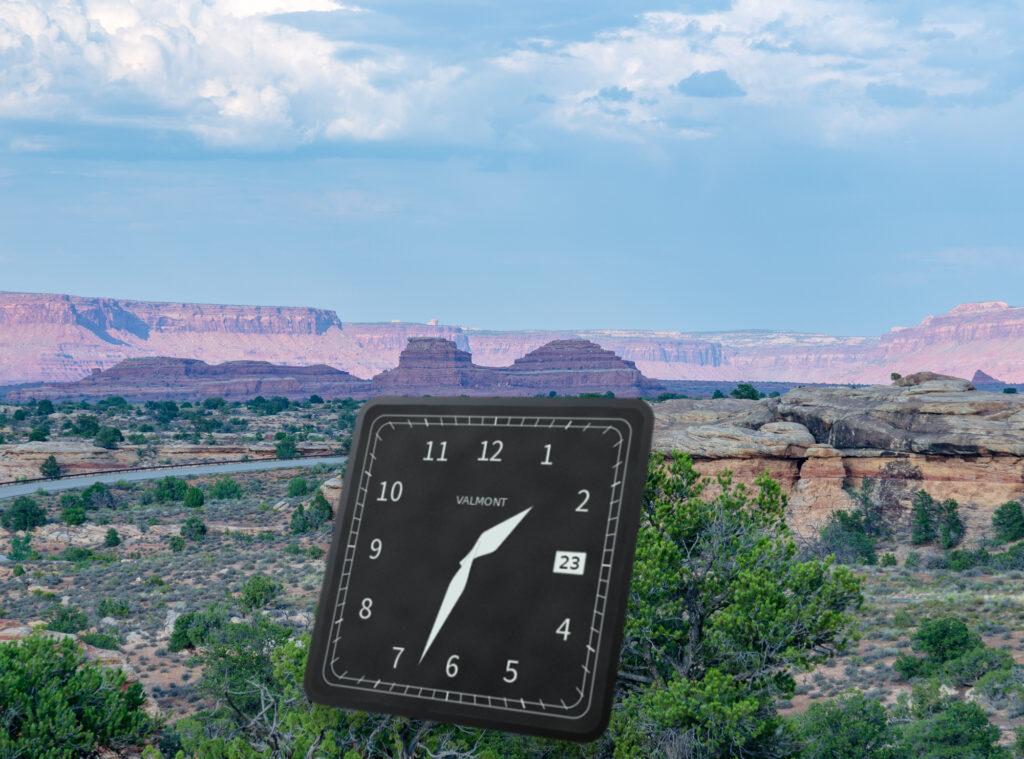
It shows 1:33
